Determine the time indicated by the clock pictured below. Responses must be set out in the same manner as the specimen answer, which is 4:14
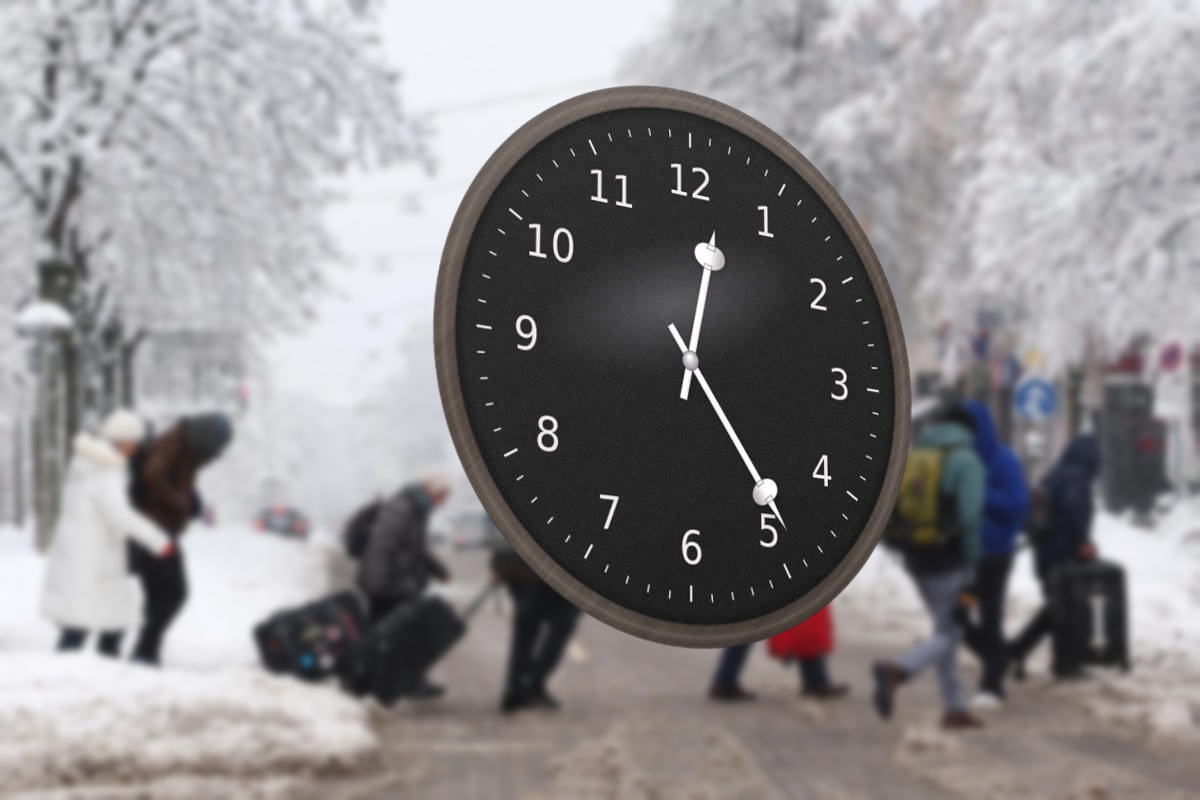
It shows 12:24
